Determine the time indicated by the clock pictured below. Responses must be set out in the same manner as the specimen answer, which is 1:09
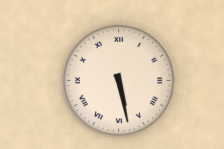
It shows 5:28
